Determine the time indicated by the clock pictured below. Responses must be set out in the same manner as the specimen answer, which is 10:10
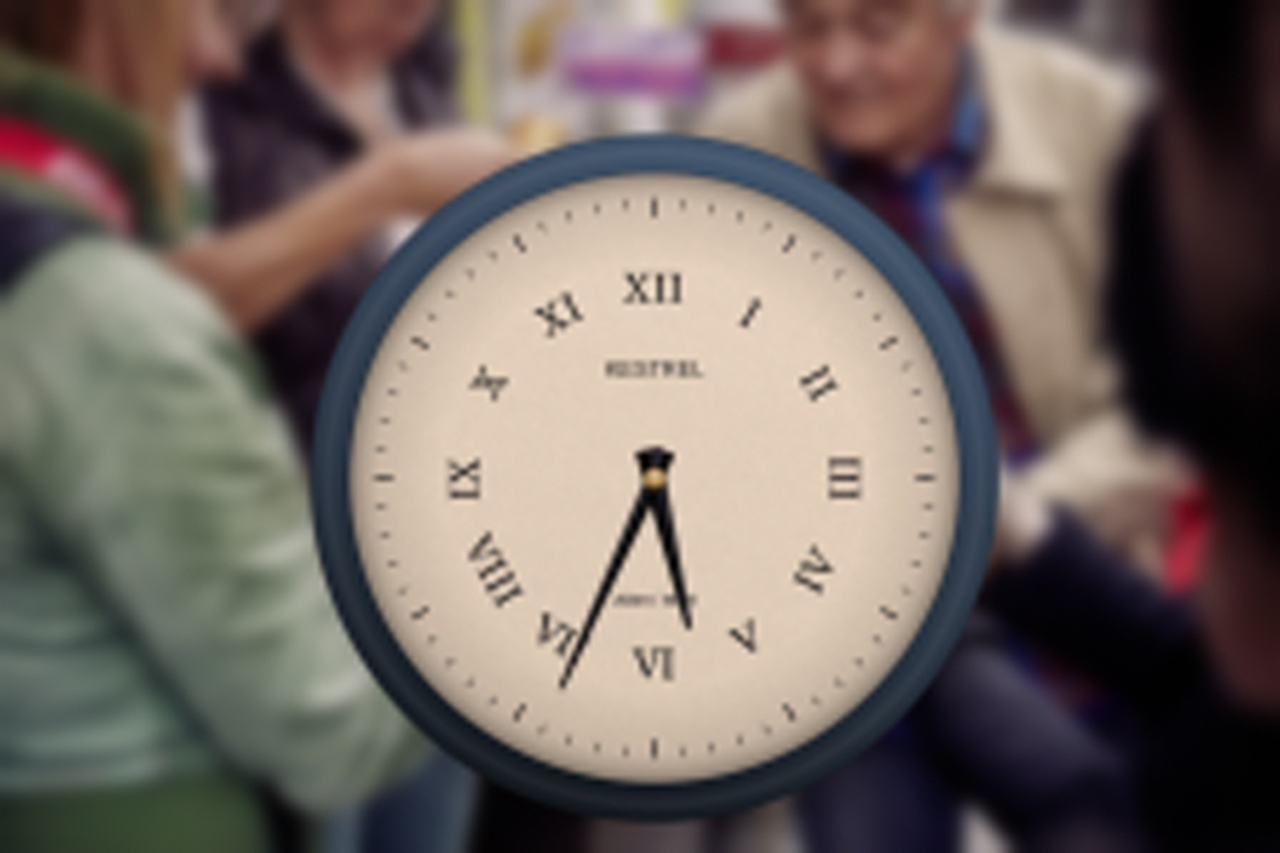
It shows 5:34
